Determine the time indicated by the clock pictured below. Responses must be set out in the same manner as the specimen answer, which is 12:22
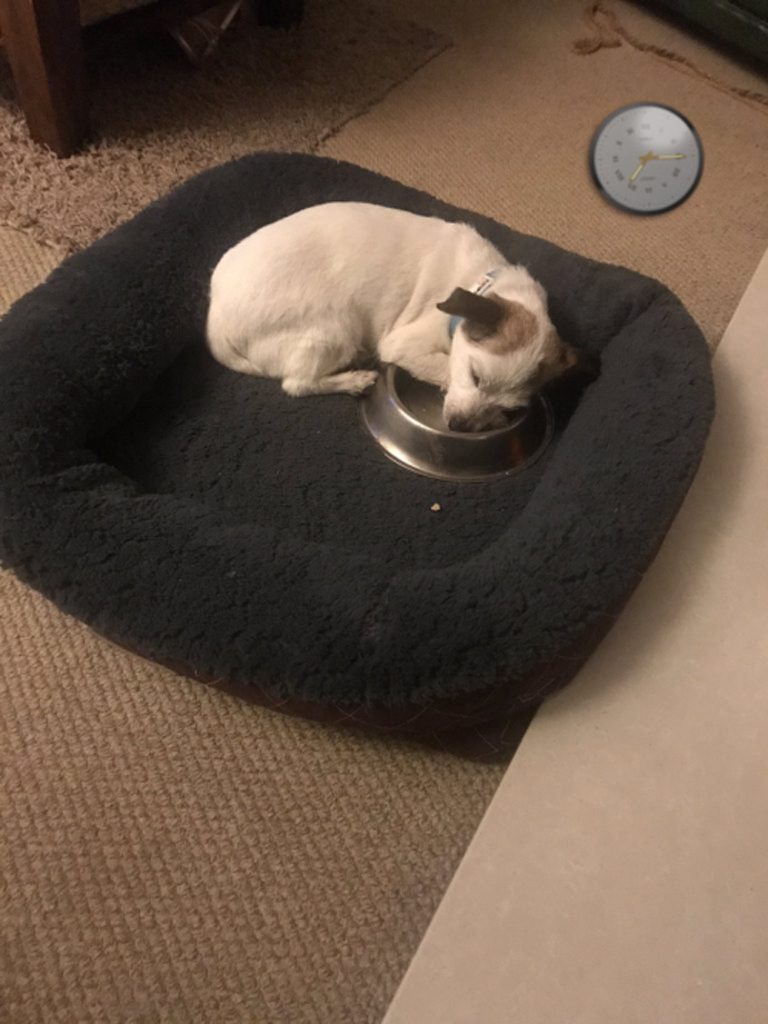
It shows 7:15
